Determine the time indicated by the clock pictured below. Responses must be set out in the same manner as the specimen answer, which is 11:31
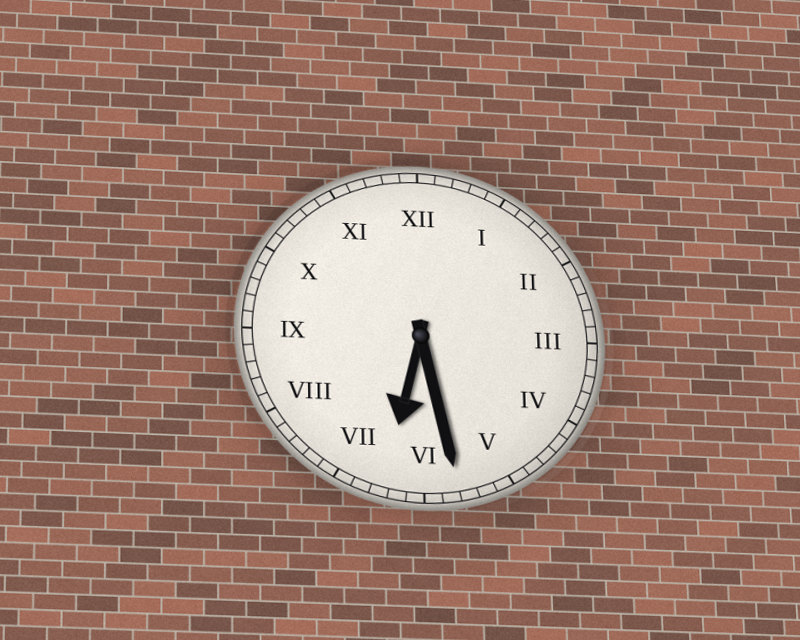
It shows 6:28
